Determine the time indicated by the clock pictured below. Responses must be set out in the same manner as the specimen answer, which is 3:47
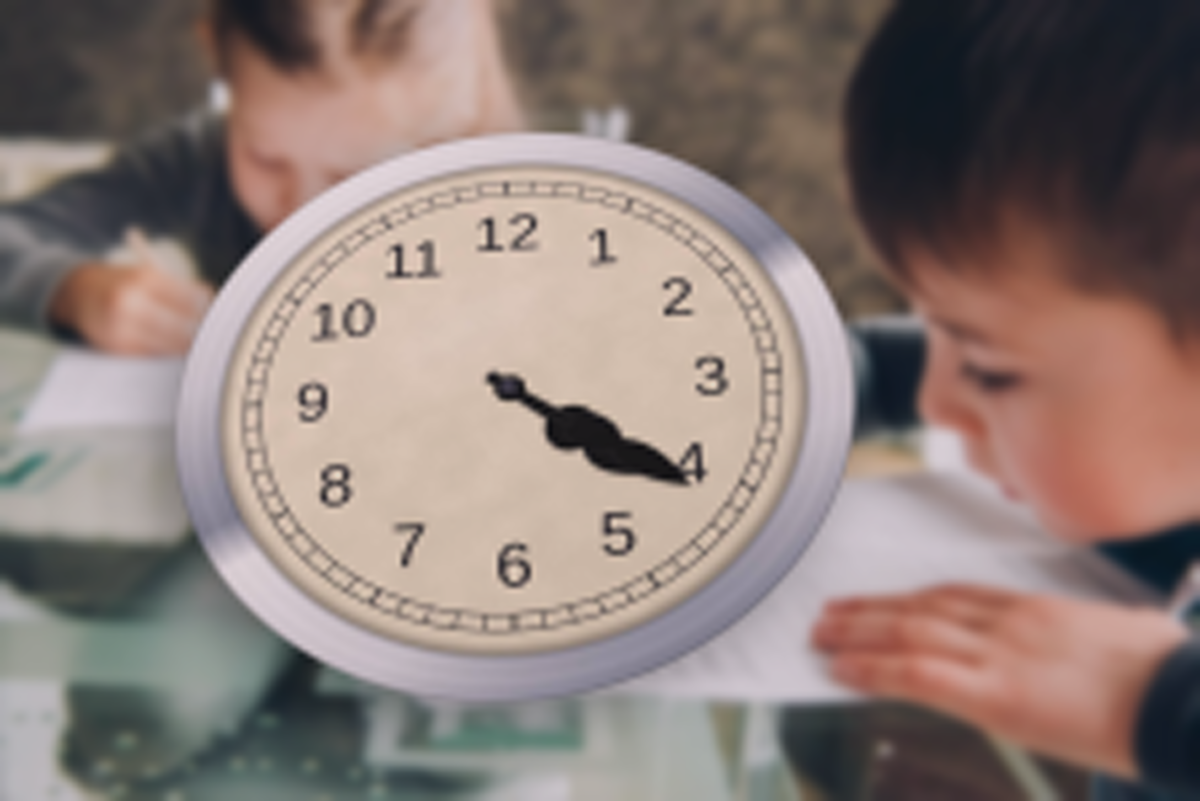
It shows 4:21
